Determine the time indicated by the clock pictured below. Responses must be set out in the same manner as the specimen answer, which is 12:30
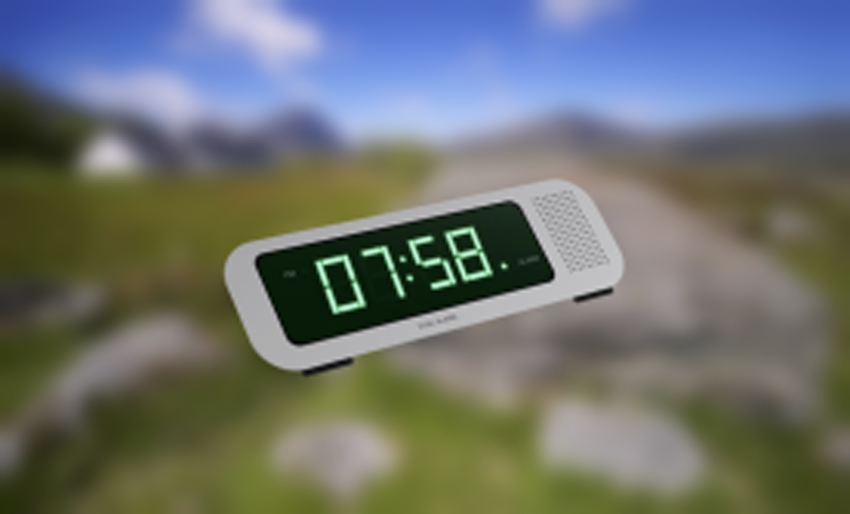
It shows 7:58
